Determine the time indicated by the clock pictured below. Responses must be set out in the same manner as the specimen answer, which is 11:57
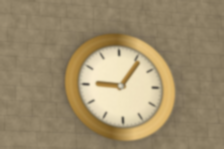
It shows 9:06
